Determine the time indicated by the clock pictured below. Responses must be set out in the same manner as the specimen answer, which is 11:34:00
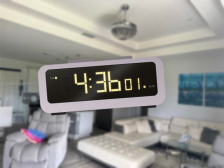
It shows 4:36:01
